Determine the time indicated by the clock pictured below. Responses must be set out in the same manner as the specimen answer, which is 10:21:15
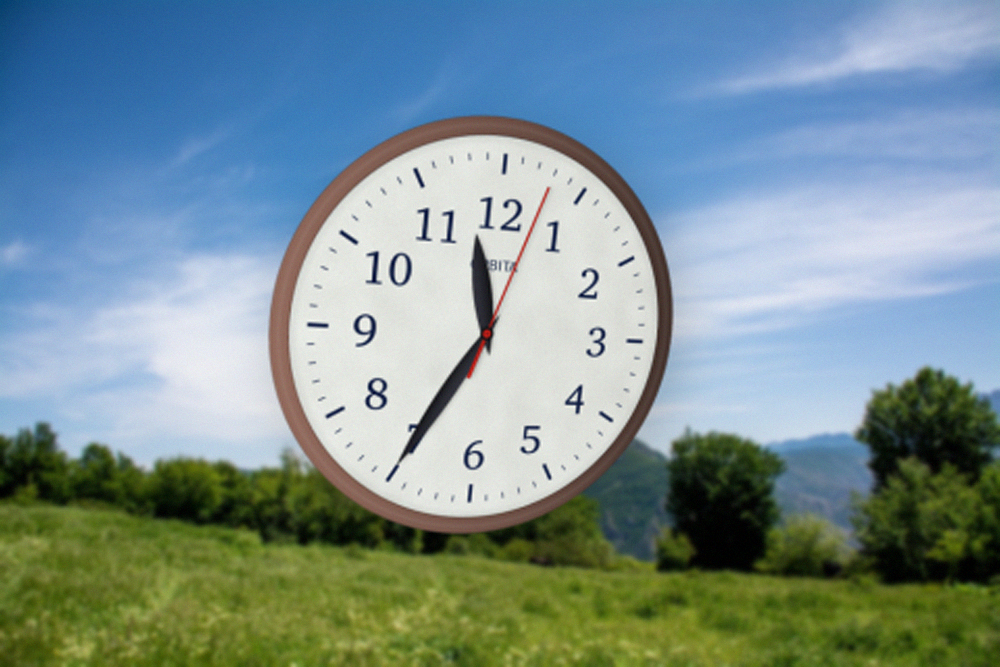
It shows 11:35:03
